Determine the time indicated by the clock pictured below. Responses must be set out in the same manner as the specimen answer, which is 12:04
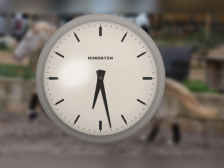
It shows 6:28
